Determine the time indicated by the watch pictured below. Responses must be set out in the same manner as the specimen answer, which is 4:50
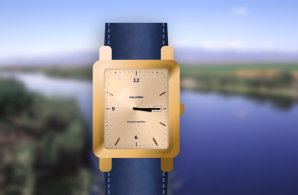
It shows 3:15
